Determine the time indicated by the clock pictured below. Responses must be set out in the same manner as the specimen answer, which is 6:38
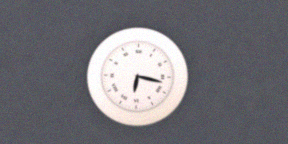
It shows 6:17
